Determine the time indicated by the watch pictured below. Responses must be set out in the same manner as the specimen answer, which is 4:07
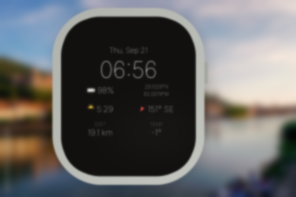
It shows 6:56
